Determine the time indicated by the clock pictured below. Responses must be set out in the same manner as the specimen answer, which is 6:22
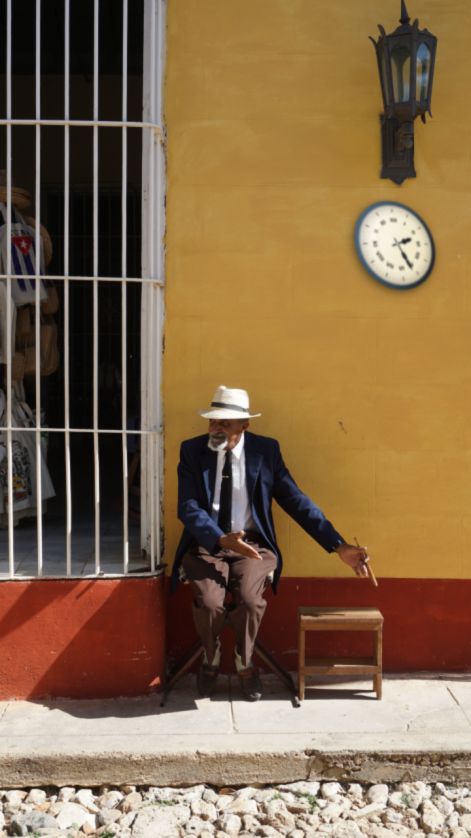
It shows 2:26
